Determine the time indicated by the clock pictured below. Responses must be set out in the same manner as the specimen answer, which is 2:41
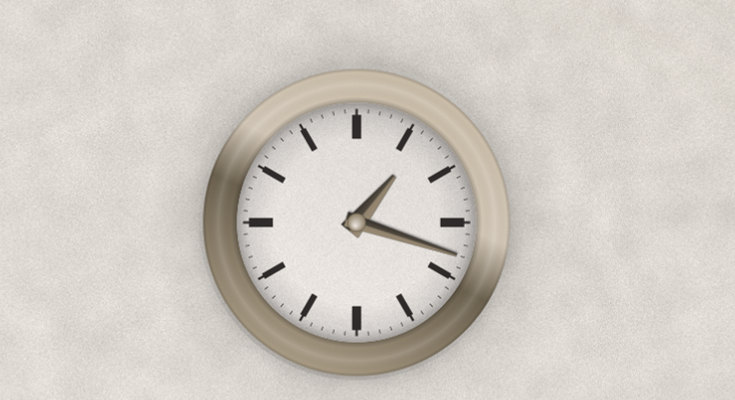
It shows 1:18
